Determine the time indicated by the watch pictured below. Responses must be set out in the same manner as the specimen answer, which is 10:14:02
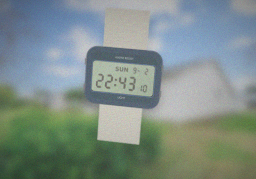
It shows 22:43:10
